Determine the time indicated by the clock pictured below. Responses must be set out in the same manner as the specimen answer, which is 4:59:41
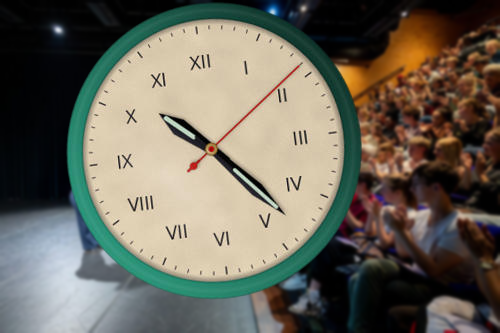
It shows 10:23:09
